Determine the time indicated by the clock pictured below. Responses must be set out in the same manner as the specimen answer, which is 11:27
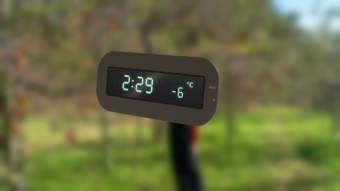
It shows 2:29
